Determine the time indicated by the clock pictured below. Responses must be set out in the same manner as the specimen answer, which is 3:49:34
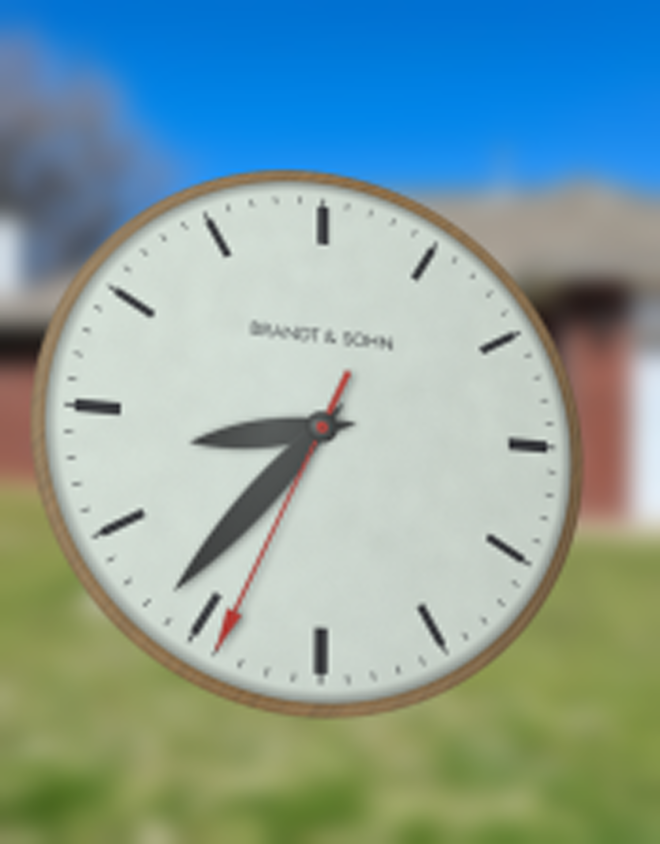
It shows 8:36:34
